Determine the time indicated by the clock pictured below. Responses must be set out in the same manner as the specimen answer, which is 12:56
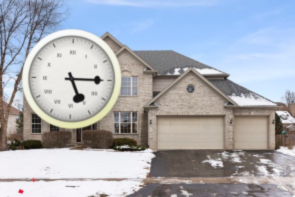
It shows 5:15
